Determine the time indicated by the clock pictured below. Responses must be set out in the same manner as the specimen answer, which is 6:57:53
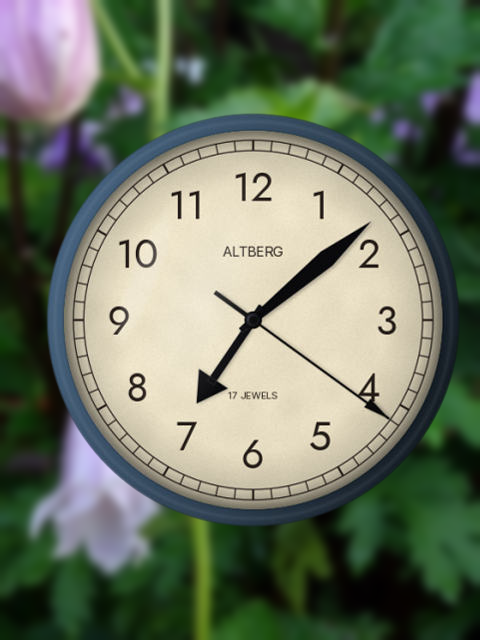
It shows 7:08:21
